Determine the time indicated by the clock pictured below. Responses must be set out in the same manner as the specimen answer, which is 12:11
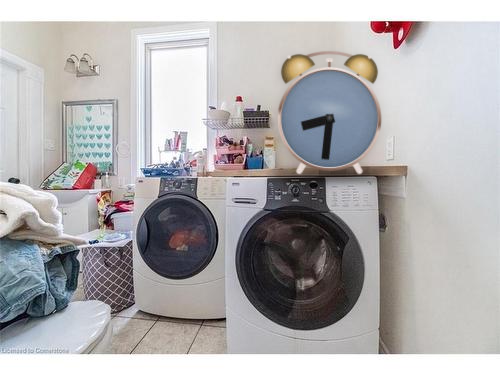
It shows 8:31
